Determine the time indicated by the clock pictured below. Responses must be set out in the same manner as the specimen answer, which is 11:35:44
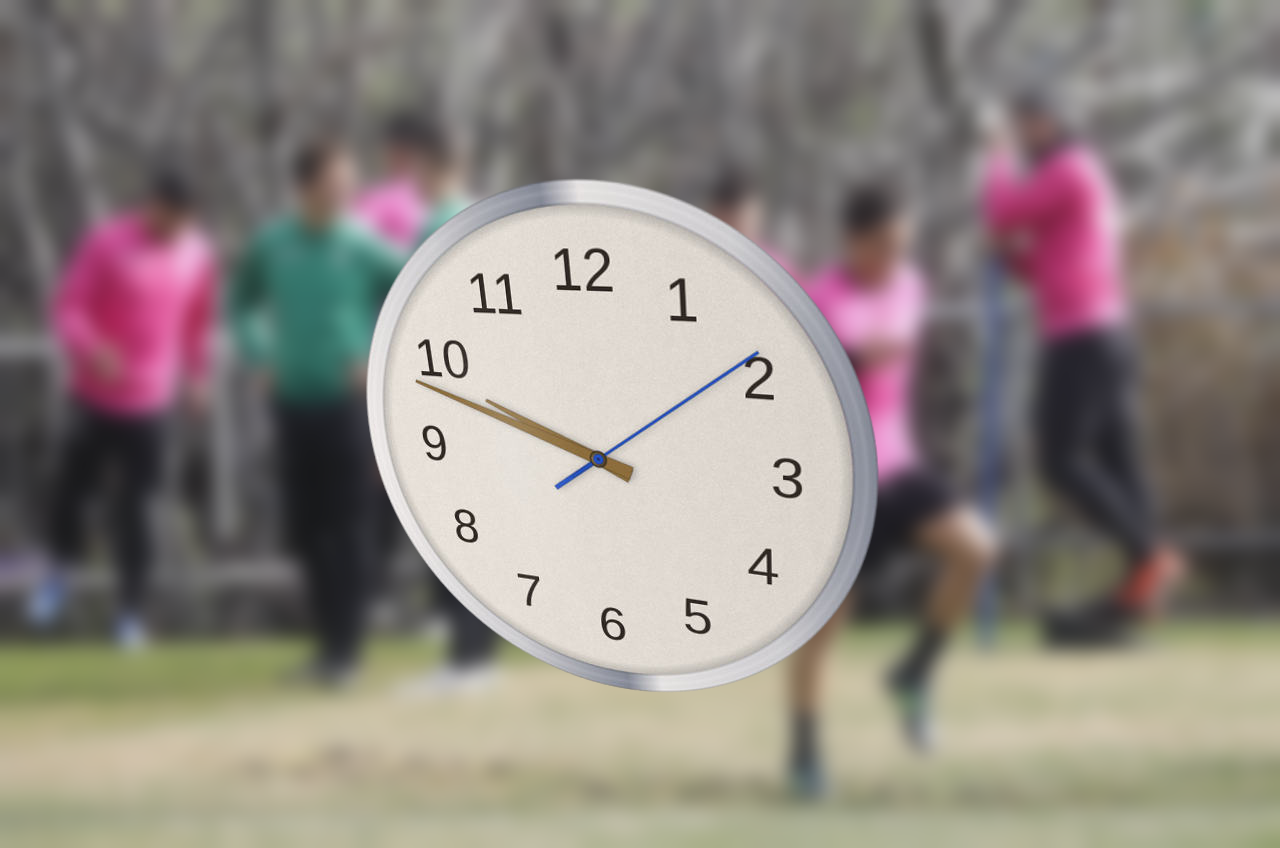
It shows 9:48:09
